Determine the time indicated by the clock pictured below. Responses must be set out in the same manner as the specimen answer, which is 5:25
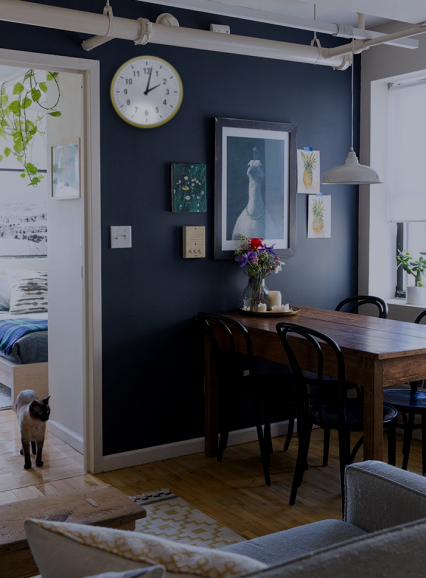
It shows 2:02
